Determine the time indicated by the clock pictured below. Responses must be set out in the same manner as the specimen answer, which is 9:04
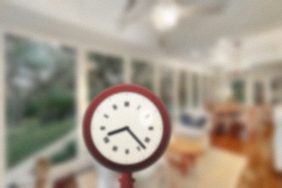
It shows 8:23
